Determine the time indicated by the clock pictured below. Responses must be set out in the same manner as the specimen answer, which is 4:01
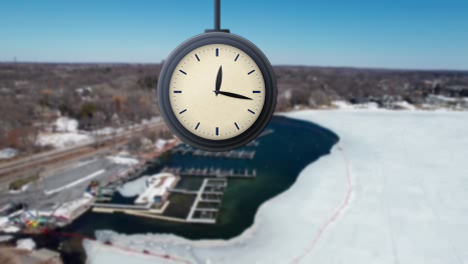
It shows 12:17
